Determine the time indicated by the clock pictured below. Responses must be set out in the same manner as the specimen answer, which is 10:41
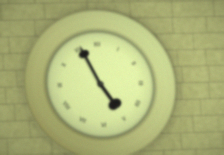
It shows 4:56
